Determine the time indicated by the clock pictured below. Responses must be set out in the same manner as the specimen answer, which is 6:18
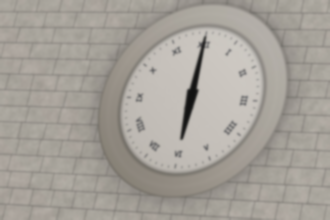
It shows 6:00
